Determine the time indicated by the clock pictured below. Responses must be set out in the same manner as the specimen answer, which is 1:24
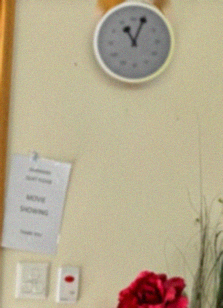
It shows 11:04
